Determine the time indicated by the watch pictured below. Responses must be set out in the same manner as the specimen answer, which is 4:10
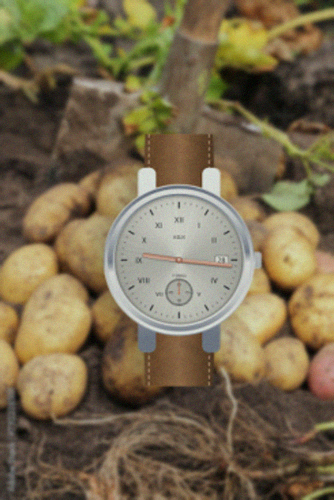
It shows 9:16
